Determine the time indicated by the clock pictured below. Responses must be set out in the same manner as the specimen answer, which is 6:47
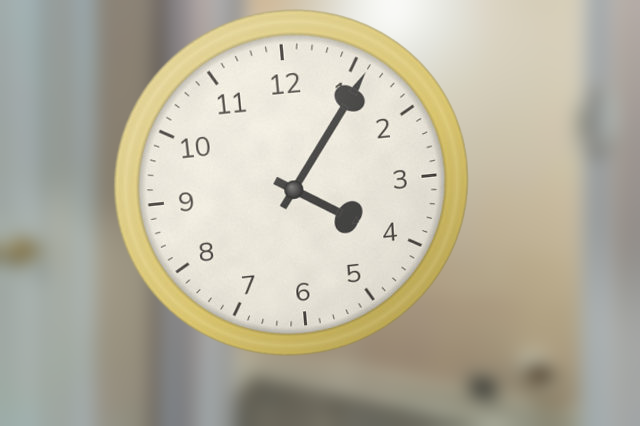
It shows 4:06
